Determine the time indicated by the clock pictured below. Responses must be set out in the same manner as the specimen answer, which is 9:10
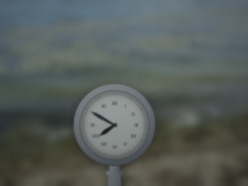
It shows 7:50
